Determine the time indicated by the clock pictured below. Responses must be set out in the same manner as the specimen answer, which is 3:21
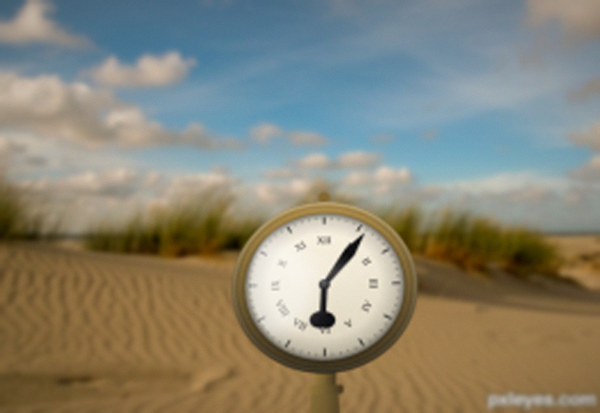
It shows 6:06
